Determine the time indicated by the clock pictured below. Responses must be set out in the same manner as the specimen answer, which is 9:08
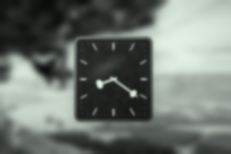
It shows 8:21
